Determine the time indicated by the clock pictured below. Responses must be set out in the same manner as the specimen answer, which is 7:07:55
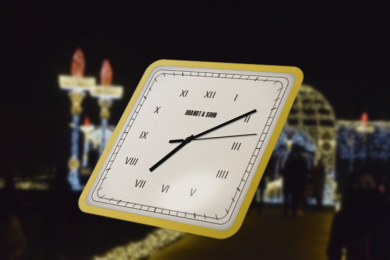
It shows 7:09:13
